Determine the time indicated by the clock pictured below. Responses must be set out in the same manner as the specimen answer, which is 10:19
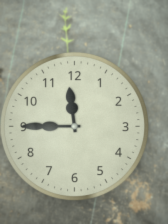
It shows 11:45
